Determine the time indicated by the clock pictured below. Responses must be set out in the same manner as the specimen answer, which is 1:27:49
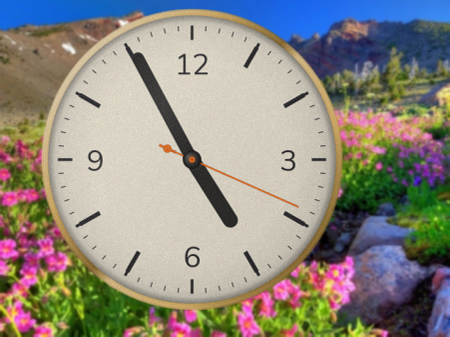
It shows 4:55:19
